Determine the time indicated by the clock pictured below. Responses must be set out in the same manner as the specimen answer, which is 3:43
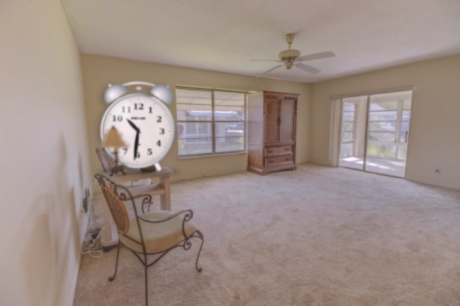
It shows 10:31
